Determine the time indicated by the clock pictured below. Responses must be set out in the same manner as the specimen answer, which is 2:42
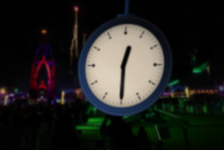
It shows 12:30
